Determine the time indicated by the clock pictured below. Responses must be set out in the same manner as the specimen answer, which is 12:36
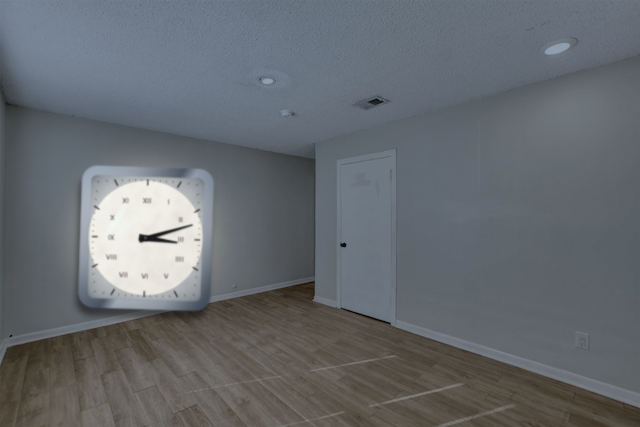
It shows 3:12
